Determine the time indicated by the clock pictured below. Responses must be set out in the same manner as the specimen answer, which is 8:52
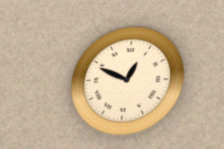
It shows 12:49
